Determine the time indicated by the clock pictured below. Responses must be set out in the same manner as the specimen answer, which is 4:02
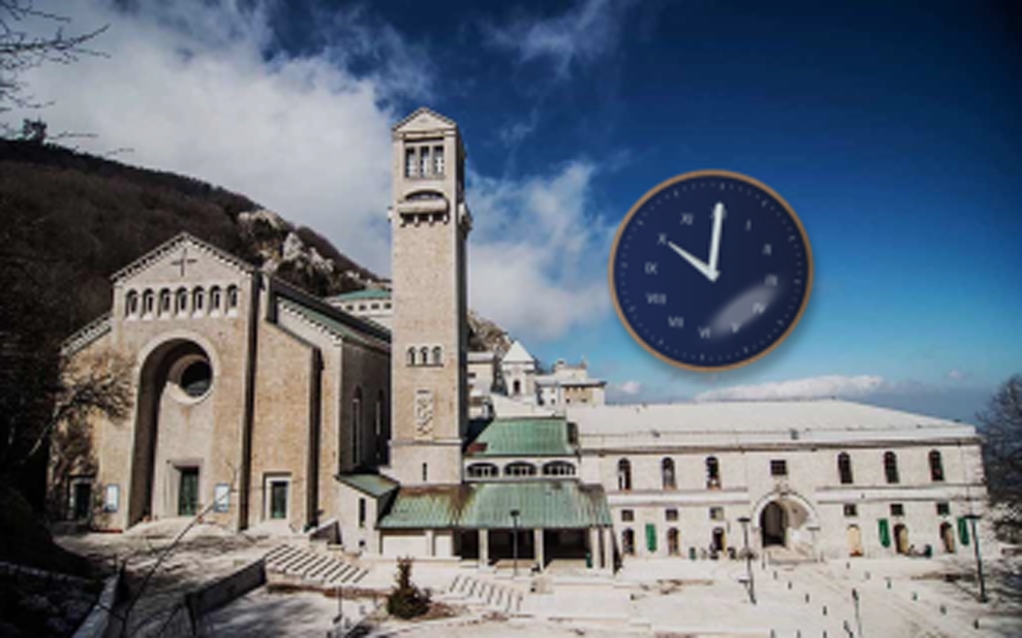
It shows 10:00
